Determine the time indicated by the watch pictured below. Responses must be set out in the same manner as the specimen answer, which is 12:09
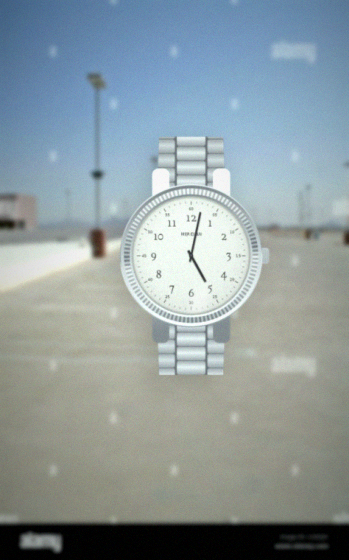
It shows 5:02
